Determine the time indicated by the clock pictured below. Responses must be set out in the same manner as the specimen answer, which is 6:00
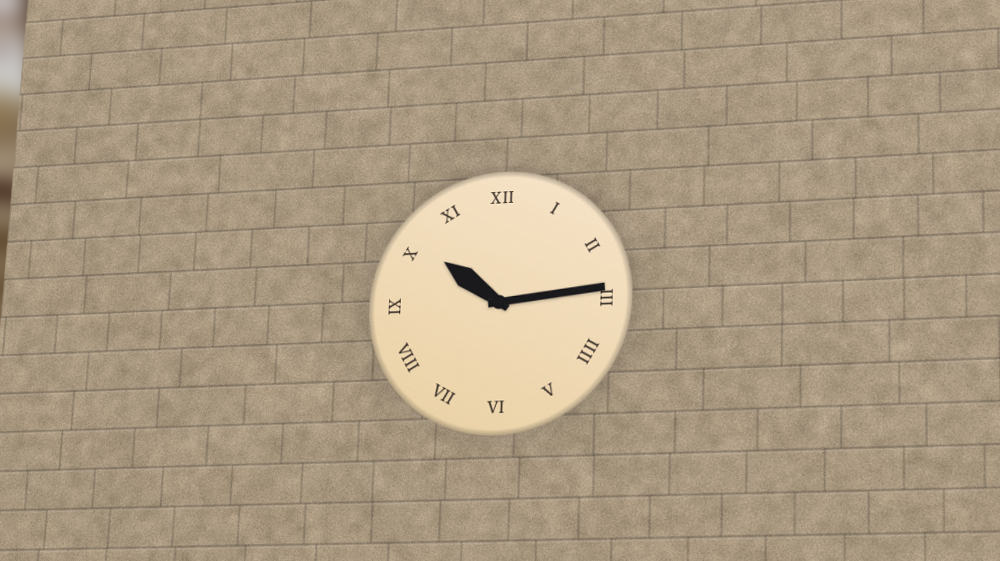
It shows 10:14
